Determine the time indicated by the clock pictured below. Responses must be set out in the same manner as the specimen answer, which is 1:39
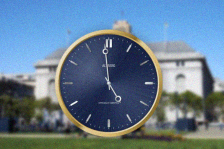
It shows 4:59
